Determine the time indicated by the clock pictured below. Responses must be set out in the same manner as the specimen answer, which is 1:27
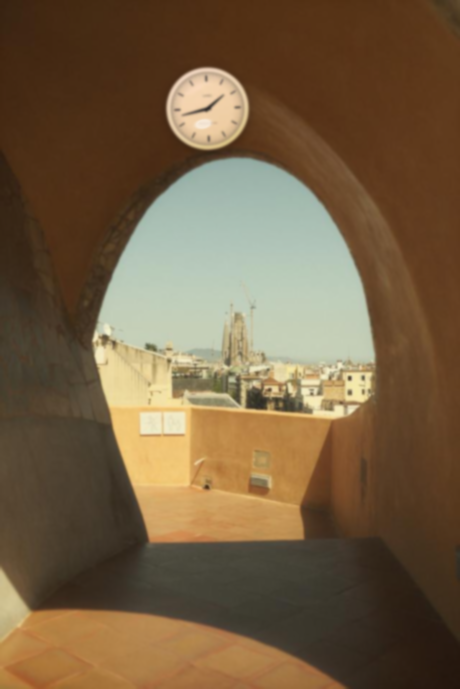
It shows 1:43
